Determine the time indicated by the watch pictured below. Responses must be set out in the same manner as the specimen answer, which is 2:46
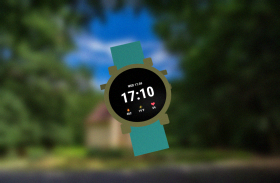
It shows 17:10
